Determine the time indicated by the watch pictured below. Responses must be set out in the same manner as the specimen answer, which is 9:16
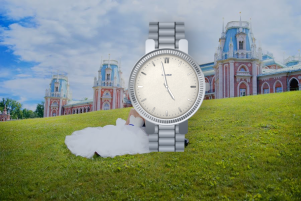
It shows 4:58
